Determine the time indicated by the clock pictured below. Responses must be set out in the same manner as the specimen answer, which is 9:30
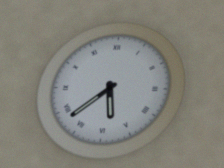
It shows 5:38
